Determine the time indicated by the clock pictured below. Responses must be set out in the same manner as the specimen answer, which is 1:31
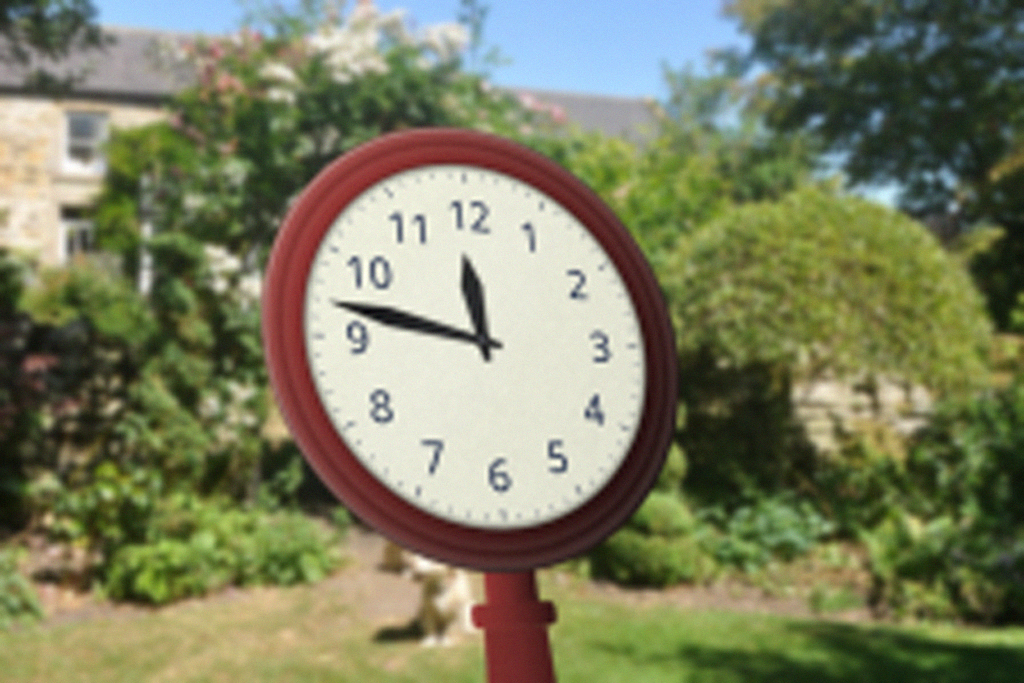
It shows 11:47
